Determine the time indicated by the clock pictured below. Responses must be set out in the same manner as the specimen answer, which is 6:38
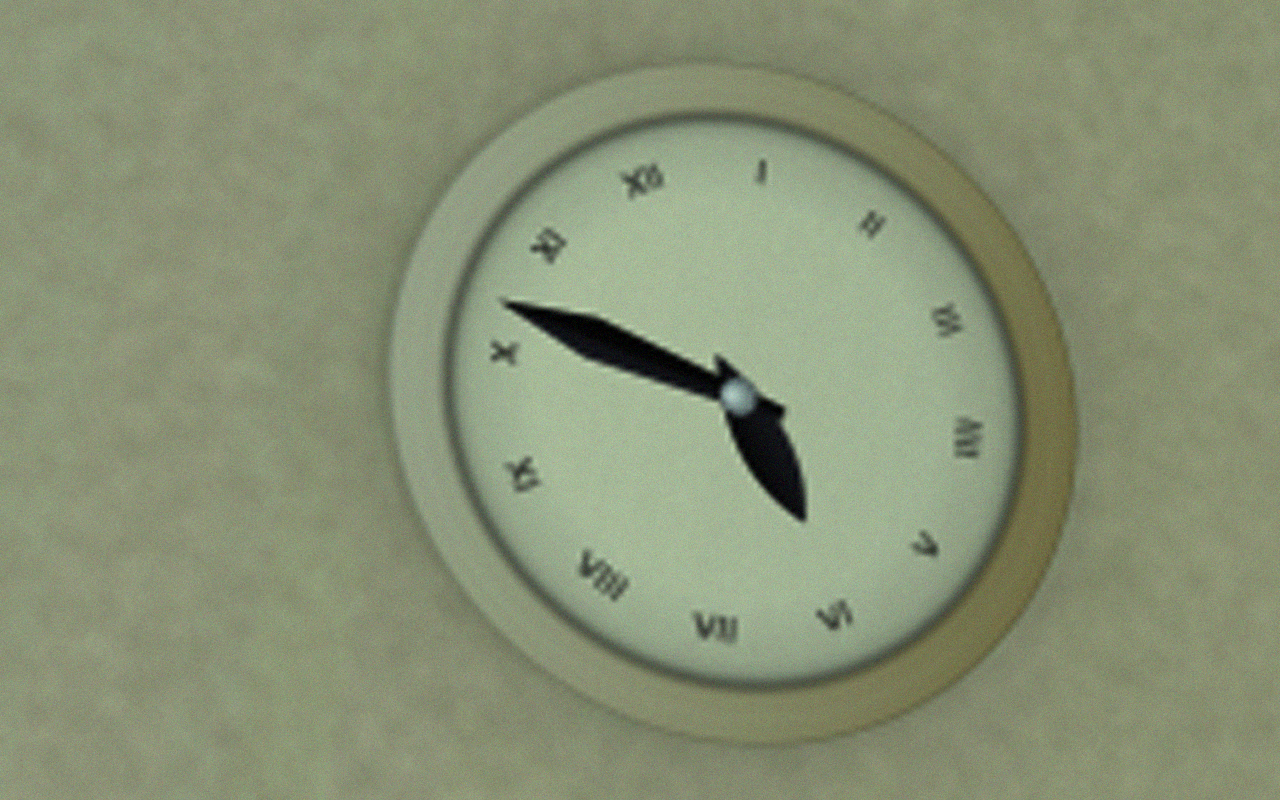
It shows 5:52
